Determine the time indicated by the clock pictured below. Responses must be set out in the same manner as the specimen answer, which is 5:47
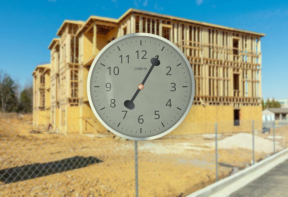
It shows 7:05
